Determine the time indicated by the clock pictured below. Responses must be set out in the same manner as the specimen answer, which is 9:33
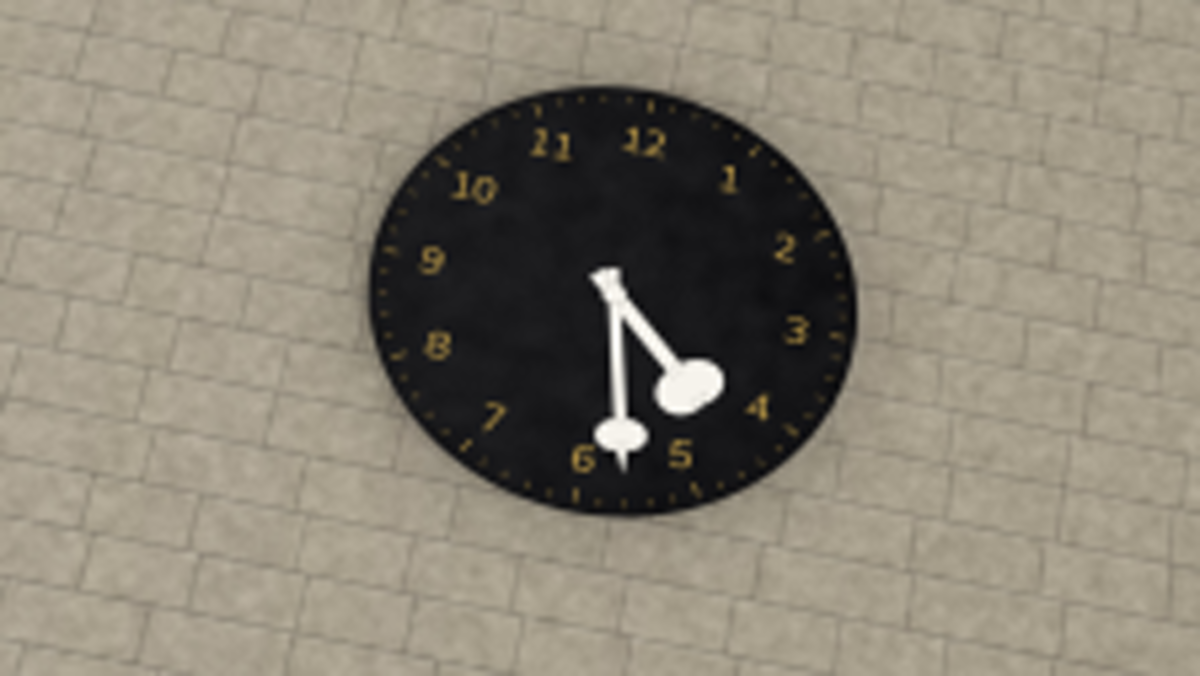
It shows 4:28
